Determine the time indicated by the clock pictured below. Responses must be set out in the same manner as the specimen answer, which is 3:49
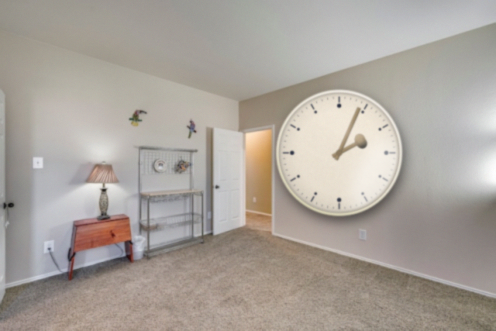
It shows 2:04
